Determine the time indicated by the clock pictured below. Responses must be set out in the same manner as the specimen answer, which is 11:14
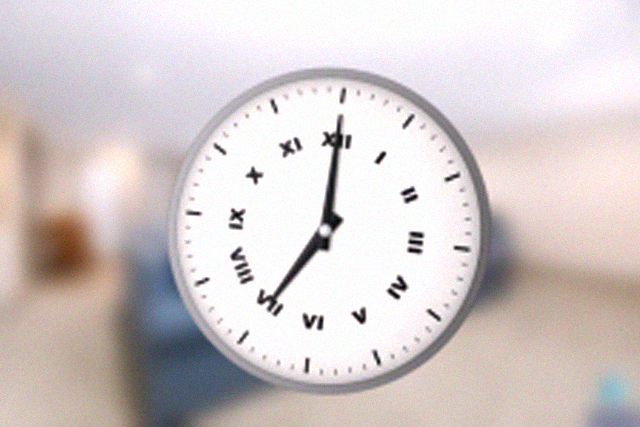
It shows 7:00
